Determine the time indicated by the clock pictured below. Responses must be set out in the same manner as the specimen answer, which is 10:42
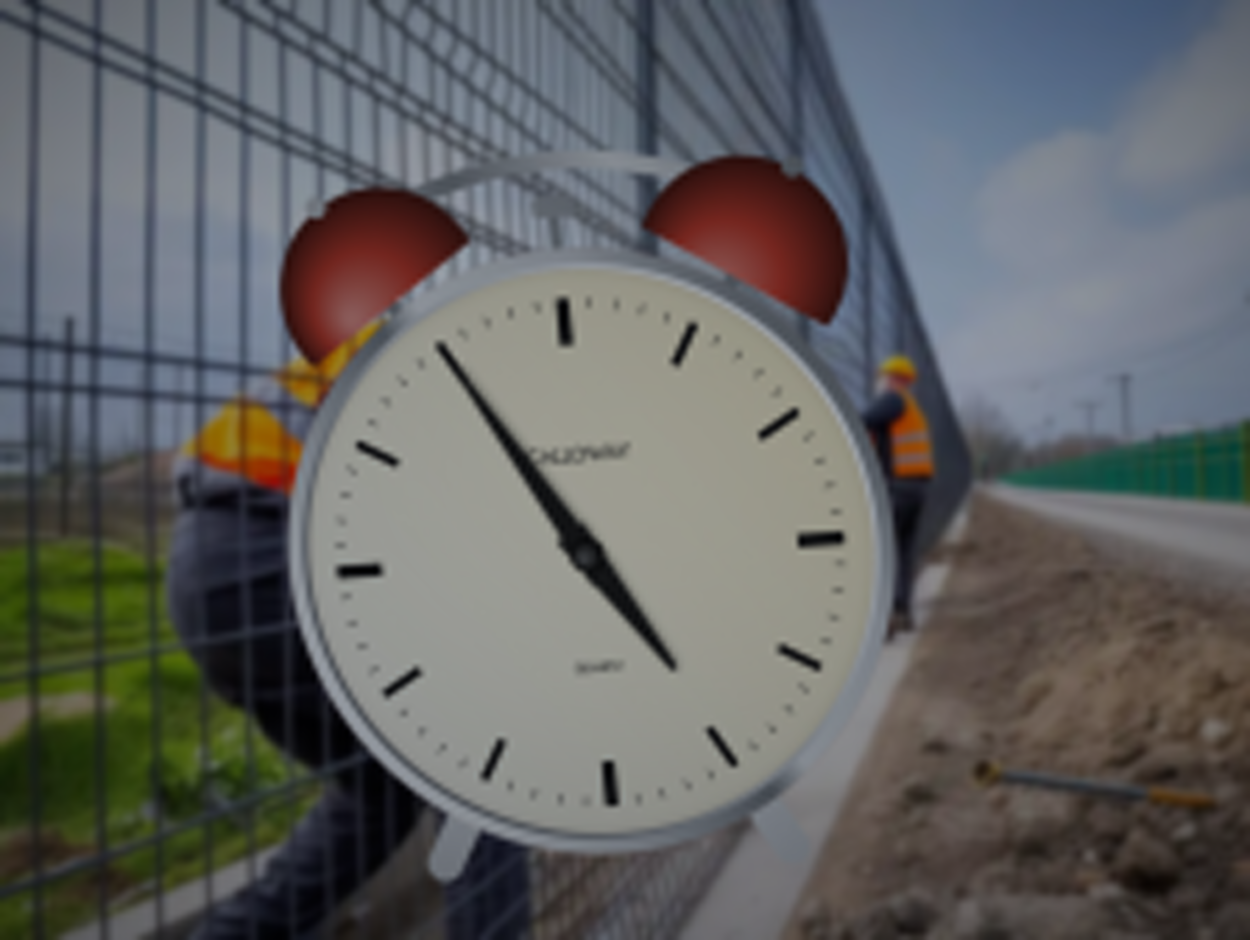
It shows 4:55
